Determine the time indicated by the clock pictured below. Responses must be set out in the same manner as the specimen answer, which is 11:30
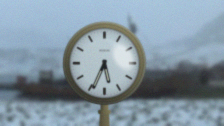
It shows 5:34
